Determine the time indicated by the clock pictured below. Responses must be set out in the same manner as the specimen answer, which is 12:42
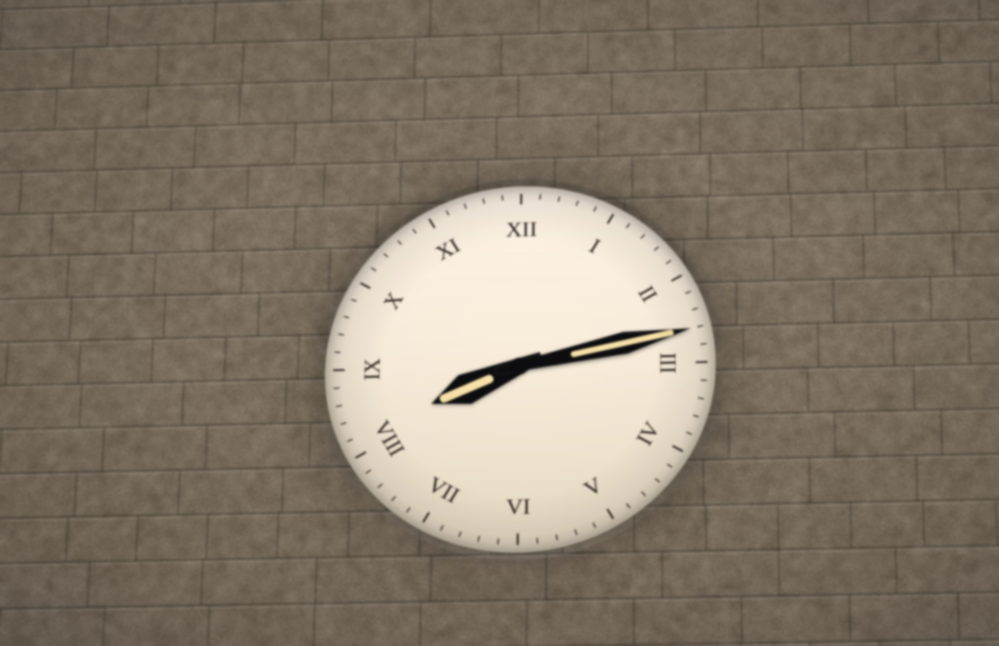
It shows 8:13
